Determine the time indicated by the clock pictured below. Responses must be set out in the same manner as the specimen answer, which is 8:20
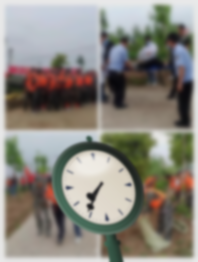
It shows 7:36
